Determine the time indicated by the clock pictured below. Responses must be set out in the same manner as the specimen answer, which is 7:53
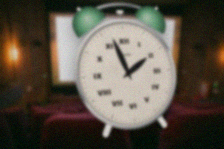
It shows 1:57
